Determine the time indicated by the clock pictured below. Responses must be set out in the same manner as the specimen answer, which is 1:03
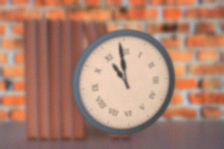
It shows 10:59
